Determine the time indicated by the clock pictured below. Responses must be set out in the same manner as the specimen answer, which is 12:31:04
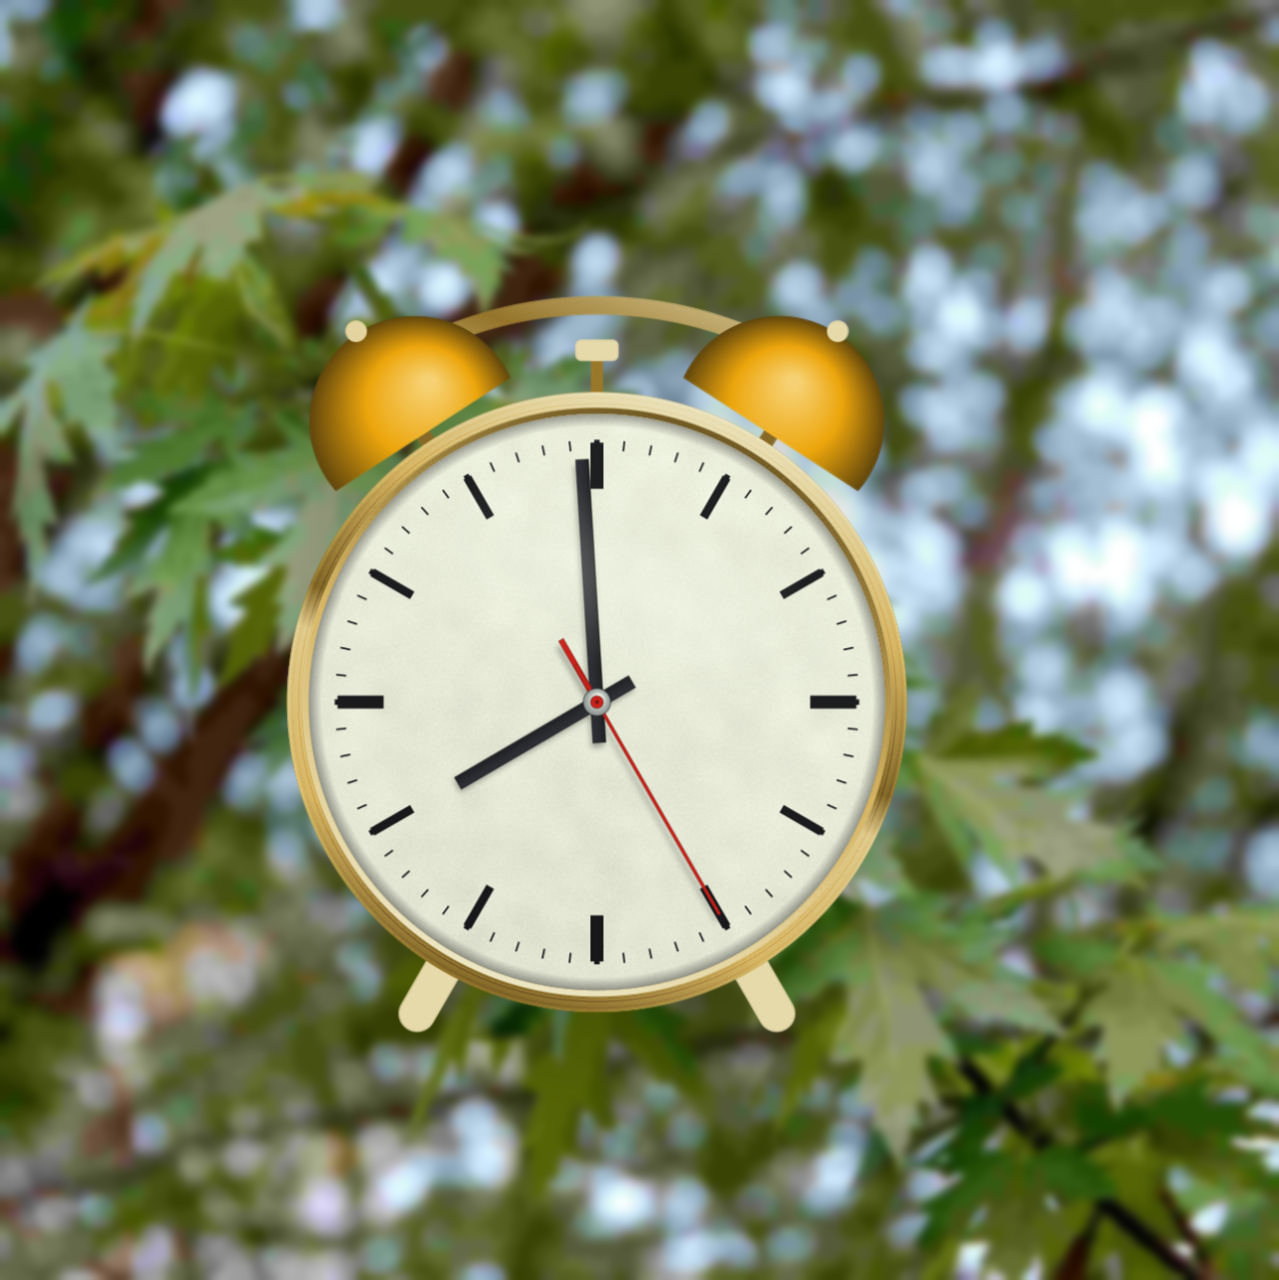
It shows 7:59:25
